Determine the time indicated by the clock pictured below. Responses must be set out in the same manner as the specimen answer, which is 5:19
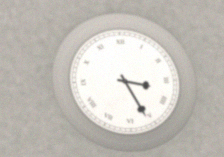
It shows 3:26
